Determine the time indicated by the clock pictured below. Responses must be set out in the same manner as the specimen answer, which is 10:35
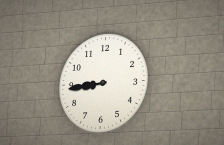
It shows 8:44
